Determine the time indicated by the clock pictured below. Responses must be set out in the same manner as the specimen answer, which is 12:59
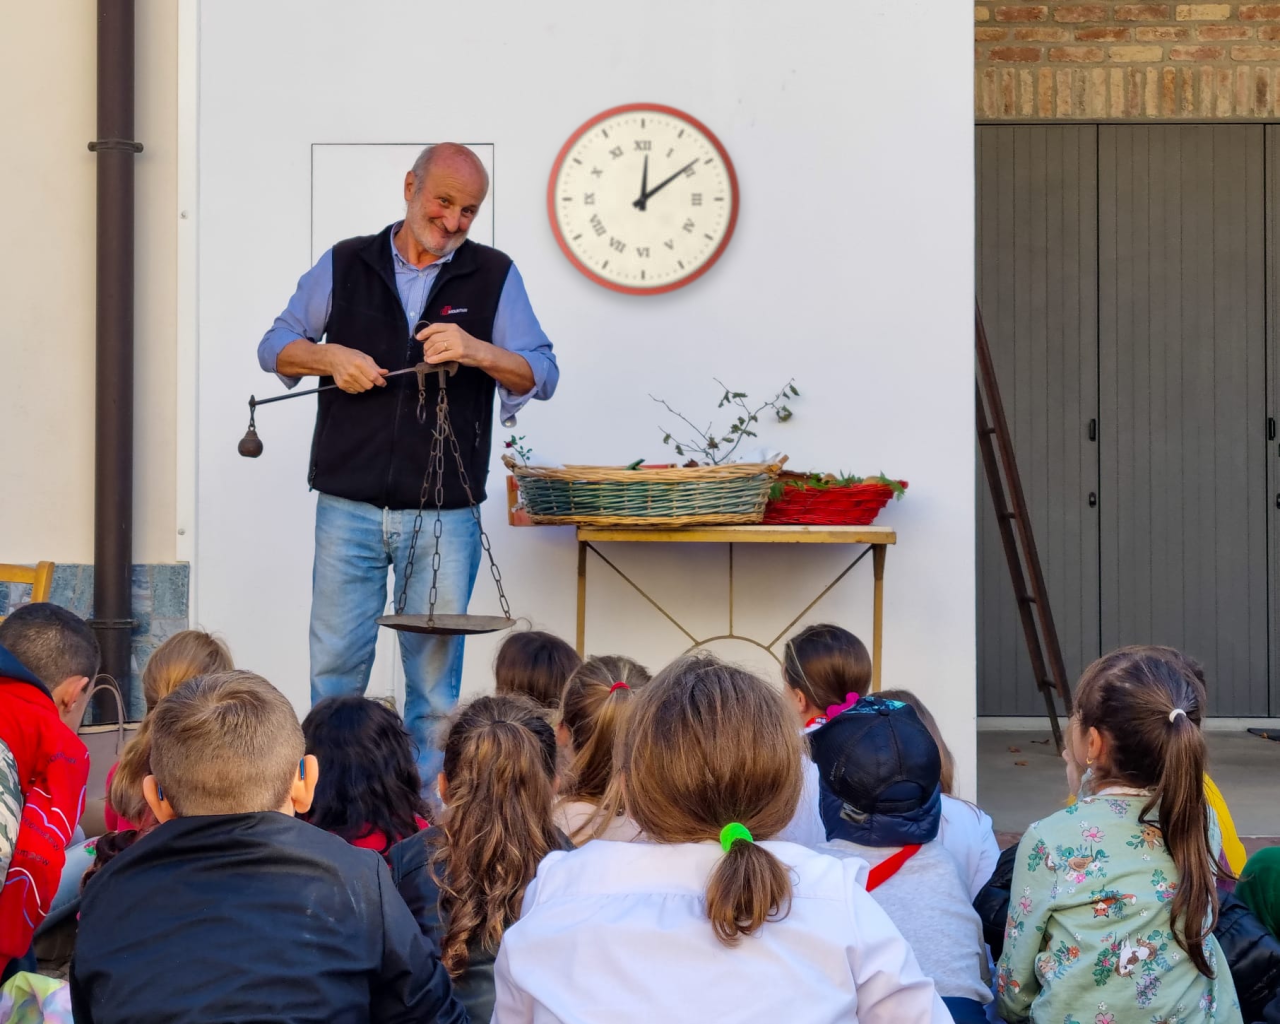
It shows 12:09
